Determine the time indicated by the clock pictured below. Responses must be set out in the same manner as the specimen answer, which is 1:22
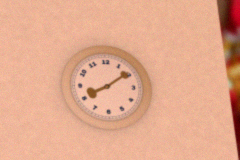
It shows 8:09
